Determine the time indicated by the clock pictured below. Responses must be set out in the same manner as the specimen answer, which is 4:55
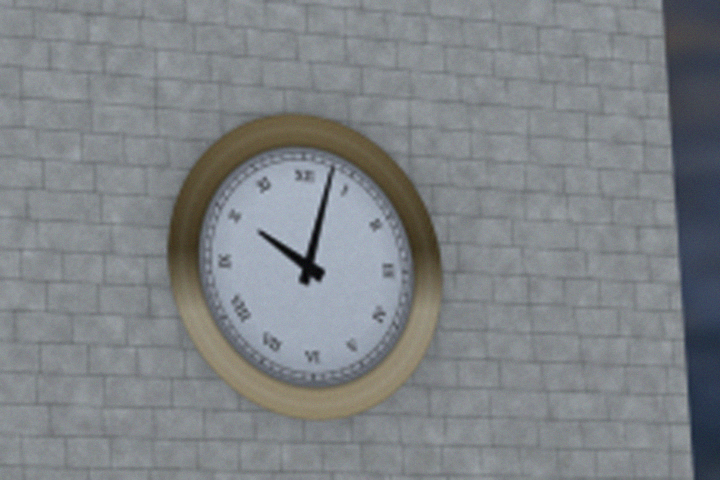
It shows 10:03
